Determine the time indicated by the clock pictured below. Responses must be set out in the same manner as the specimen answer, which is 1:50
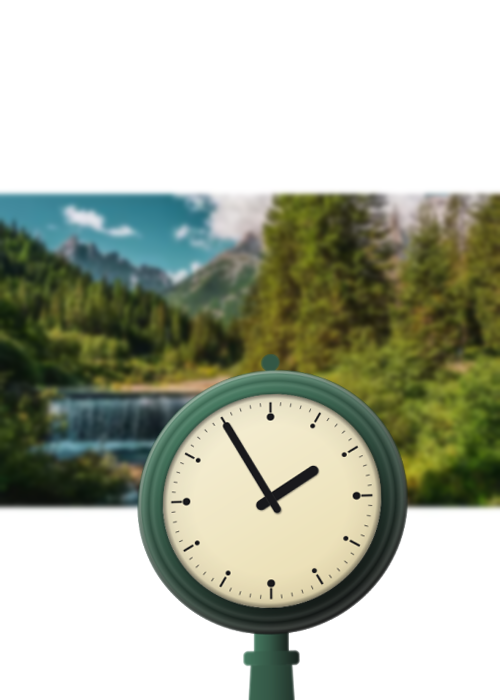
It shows 1:55
